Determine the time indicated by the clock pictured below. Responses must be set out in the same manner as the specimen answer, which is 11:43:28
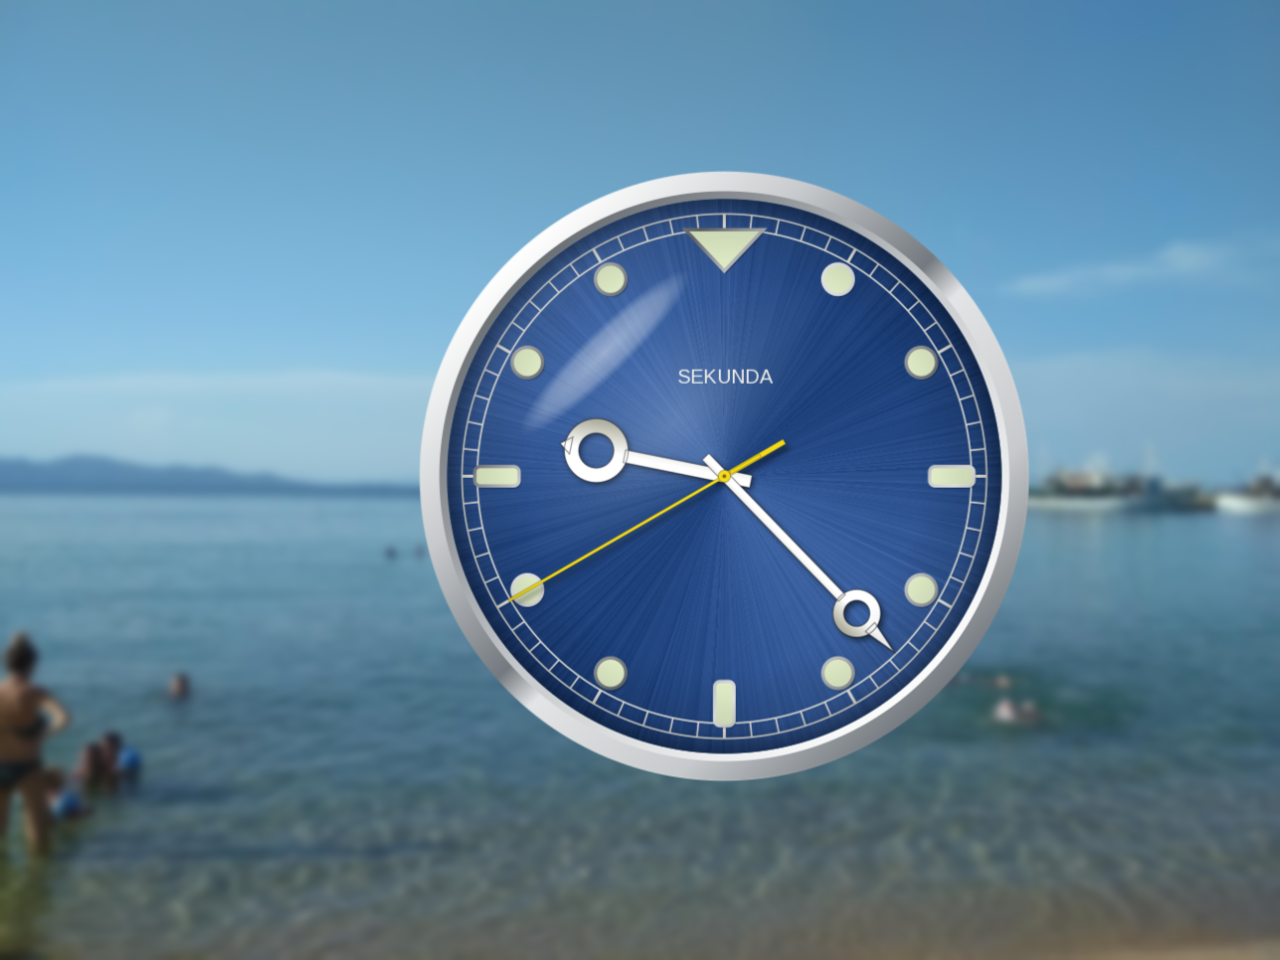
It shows 9:22:40
